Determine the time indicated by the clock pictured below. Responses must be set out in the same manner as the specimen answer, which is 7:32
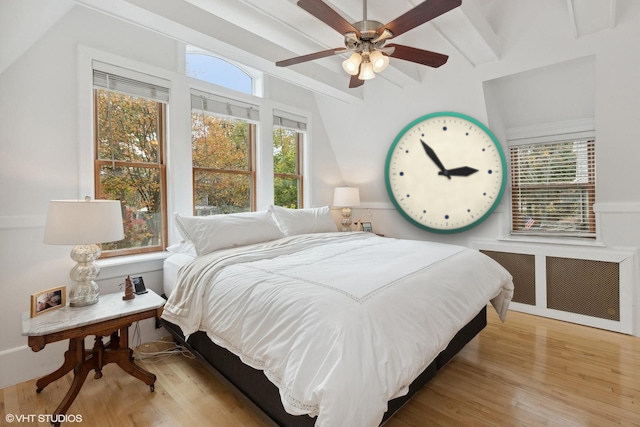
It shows 2:54
